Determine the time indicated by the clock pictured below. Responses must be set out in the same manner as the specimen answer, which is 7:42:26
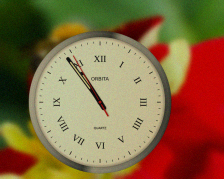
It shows 10:53:55
